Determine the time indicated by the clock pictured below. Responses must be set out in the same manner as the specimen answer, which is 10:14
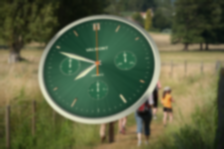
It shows 7:49
